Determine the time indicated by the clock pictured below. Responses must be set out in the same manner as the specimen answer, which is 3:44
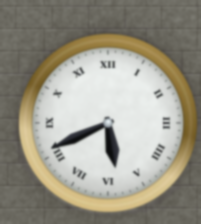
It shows 5:41
